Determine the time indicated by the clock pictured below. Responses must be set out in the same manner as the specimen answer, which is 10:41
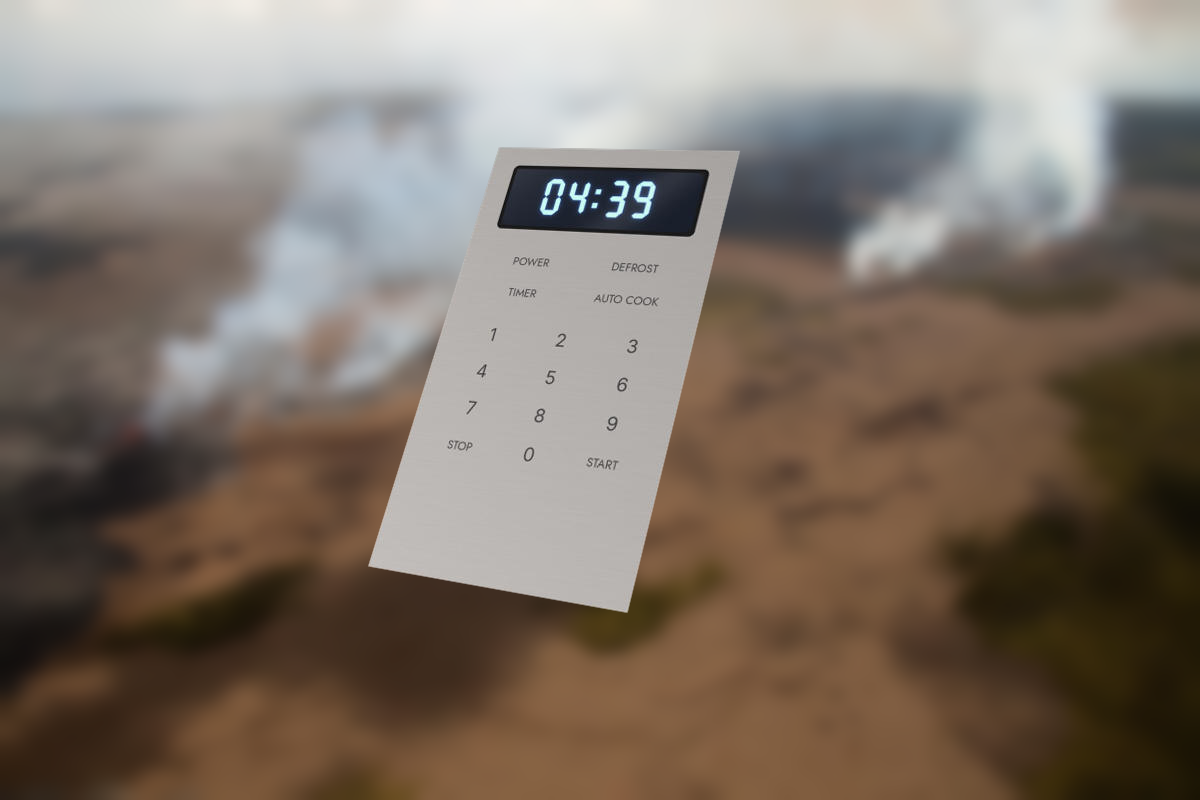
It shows 4:39
